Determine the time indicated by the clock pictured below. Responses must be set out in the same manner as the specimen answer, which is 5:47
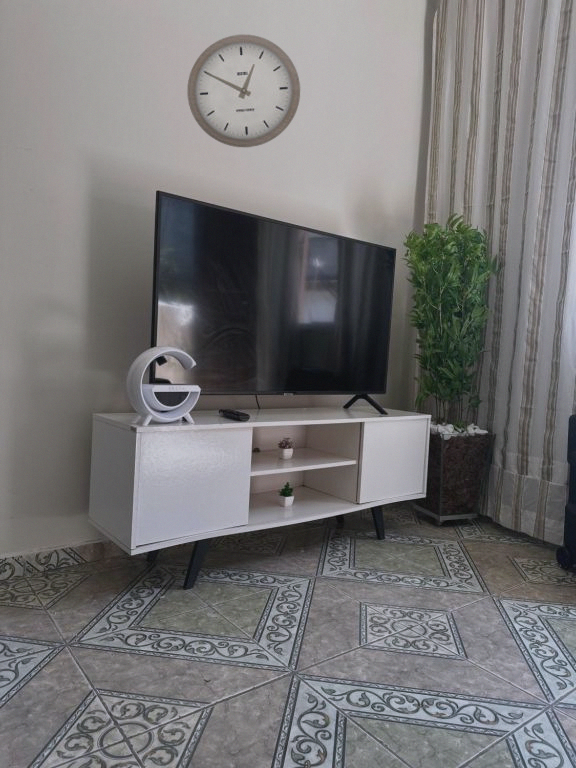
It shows 12:50
